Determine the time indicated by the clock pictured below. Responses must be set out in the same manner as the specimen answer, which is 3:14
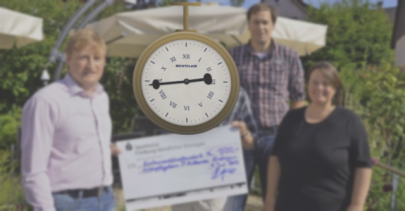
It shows 2:44
